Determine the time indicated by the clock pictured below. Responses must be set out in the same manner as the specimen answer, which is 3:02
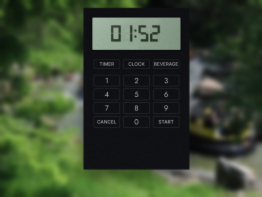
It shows 1:52
